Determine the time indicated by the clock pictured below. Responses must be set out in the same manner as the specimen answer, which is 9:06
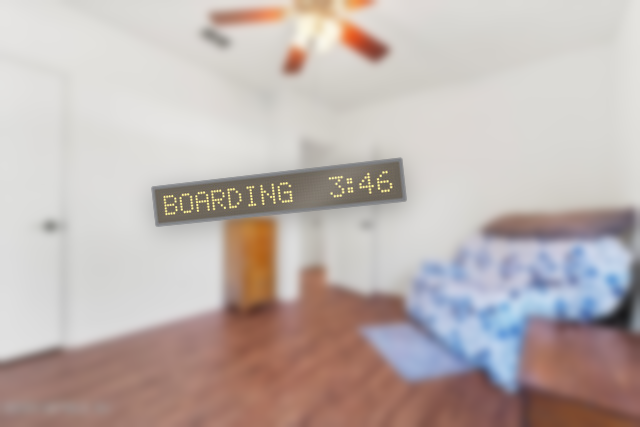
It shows 3:46
